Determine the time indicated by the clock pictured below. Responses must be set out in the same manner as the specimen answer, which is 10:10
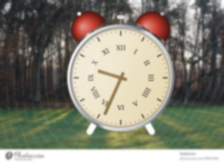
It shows 9:34
